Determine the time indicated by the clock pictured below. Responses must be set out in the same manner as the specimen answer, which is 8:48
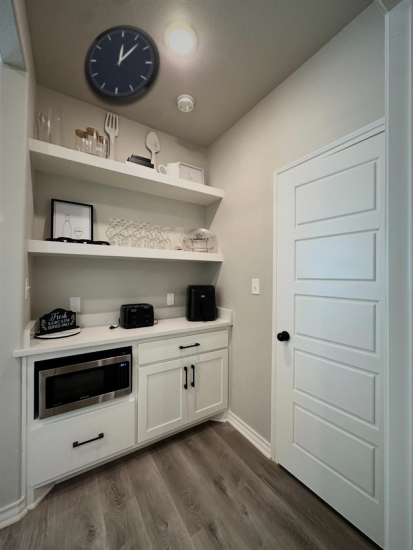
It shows 12:07
